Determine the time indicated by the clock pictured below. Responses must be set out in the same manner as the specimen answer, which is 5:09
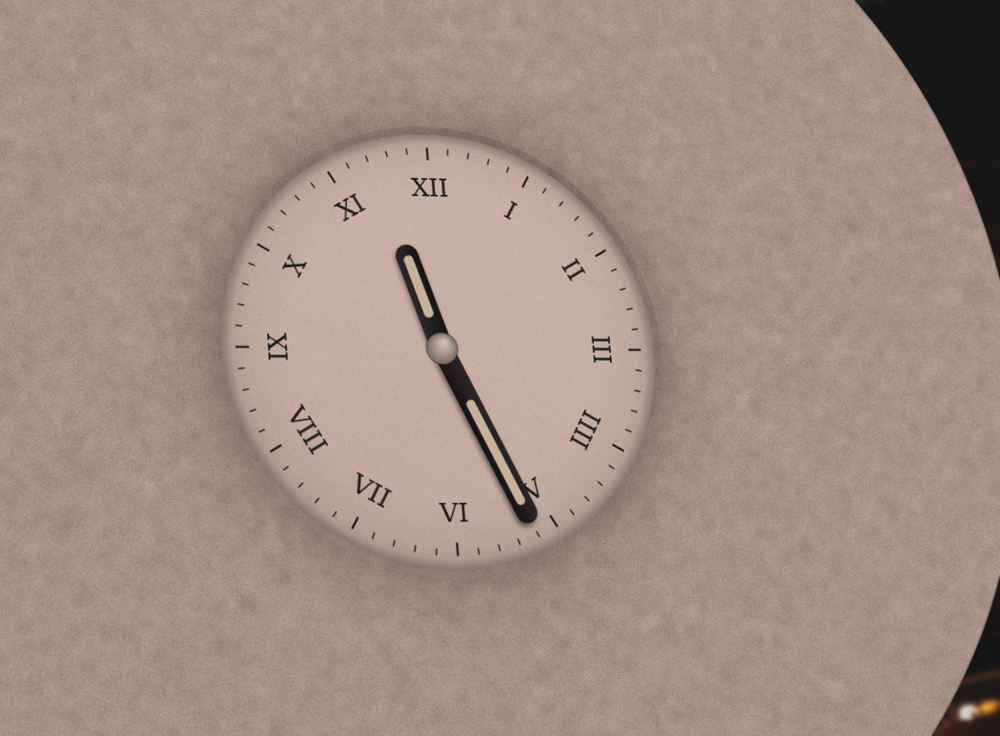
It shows 11:26
